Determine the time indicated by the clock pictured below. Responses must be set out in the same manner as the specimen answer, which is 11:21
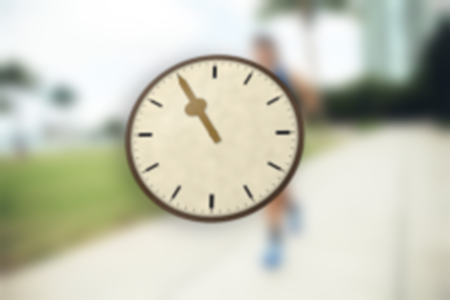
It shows 10:55
